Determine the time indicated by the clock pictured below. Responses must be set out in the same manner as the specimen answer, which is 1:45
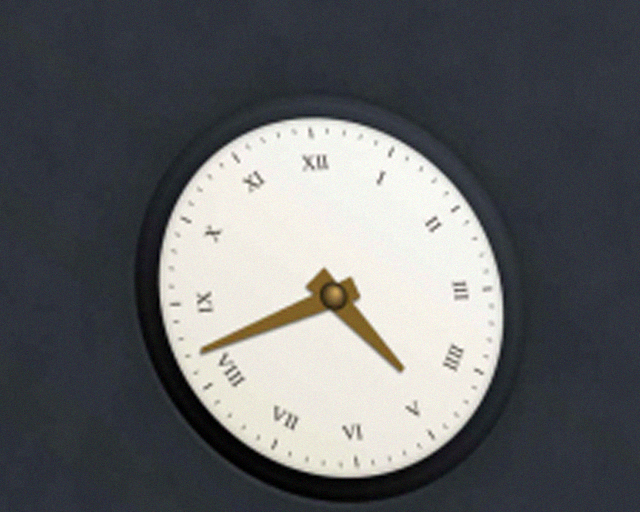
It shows 4:42
